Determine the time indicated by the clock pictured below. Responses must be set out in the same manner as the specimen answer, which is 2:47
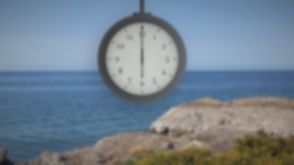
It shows 6:00
